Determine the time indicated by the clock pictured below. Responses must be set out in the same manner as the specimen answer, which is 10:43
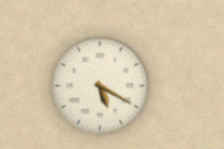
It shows 5:20
